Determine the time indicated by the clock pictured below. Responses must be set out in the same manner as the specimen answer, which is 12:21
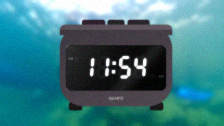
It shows 11:54
